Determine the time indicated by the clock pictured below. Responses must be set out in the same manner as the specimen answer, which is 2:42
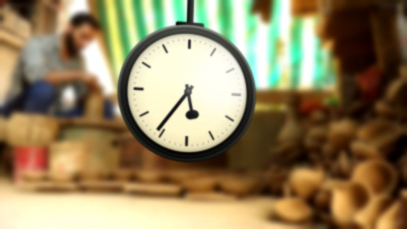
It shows 5:36
